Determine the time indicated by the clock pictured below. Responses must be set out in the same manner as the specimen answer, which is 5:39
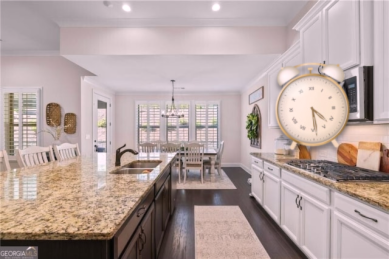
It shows 4:29
